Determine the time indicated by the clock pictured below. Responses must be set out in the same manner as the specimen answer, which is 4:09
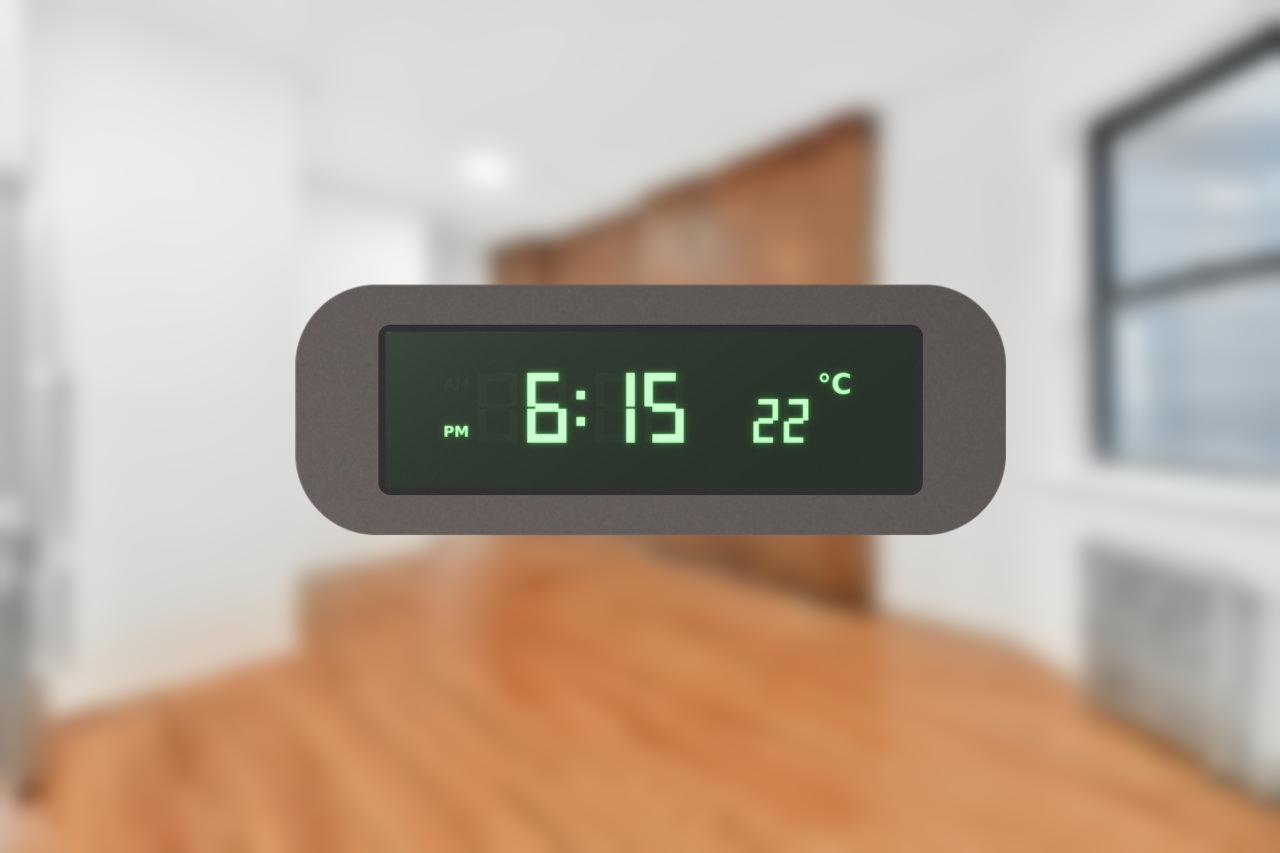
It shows 6:15
